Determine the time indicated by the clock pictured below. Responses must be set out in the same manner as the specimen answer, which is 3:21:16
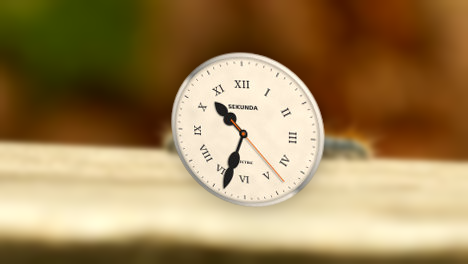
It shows 10:33:23
